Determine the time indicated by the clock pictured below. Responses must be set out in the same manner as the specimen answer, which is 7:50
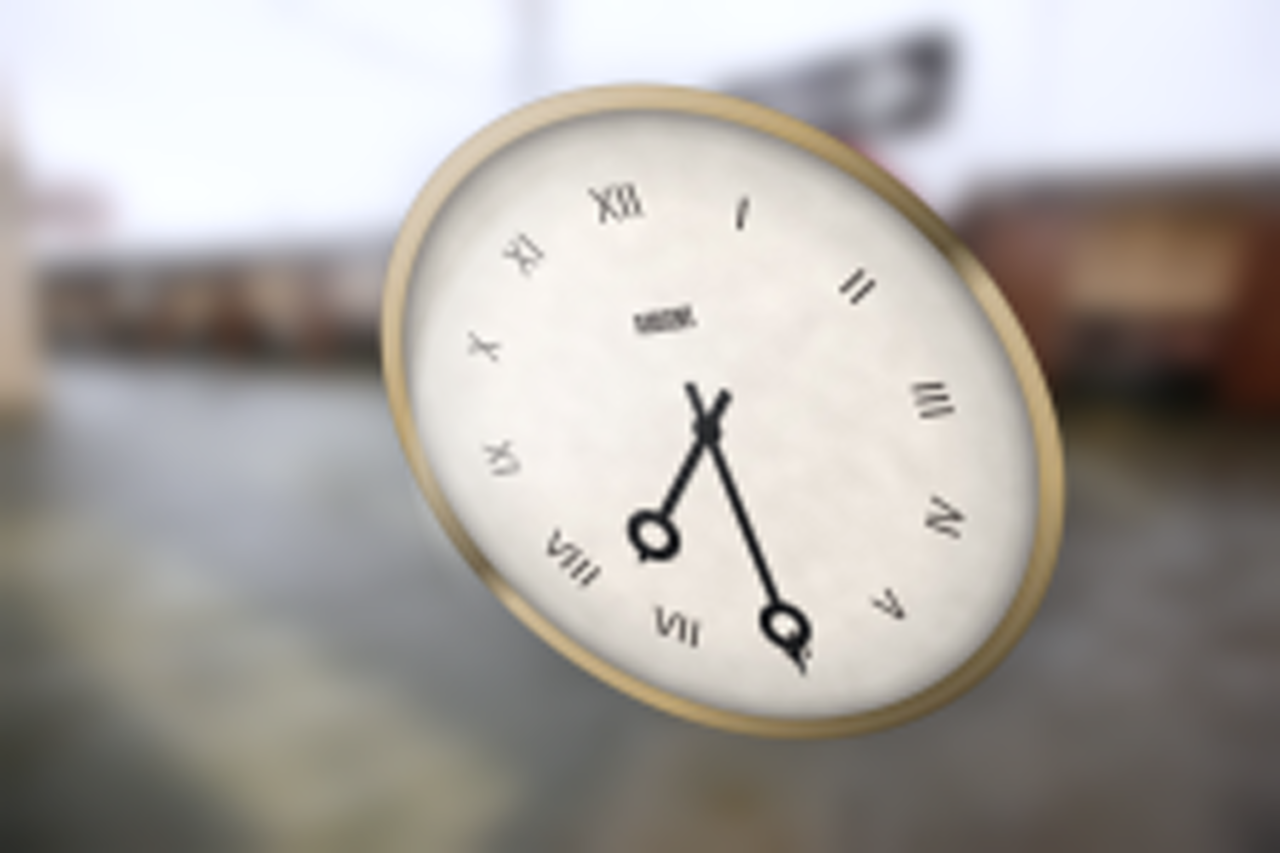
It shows 7:30
